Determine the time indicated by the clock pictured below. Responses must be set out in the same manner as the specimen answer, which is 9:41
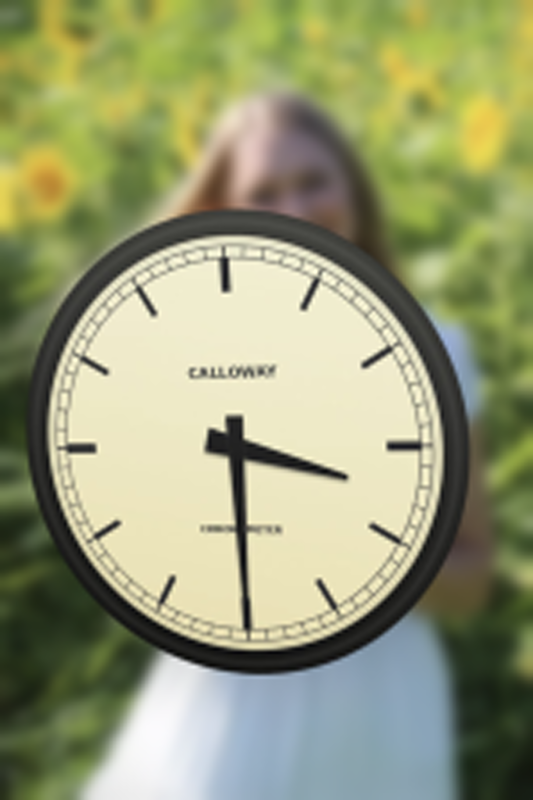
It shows 3:30
